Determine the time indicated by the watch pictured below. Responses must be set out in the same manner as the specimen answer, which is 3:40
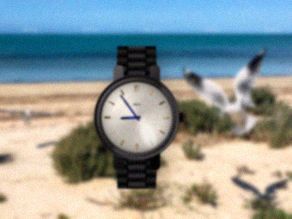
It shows 8:54
